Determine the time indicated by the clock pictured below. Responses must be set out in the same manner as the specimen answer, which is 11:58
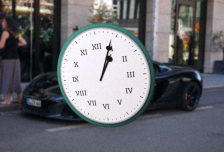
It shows 1:04
